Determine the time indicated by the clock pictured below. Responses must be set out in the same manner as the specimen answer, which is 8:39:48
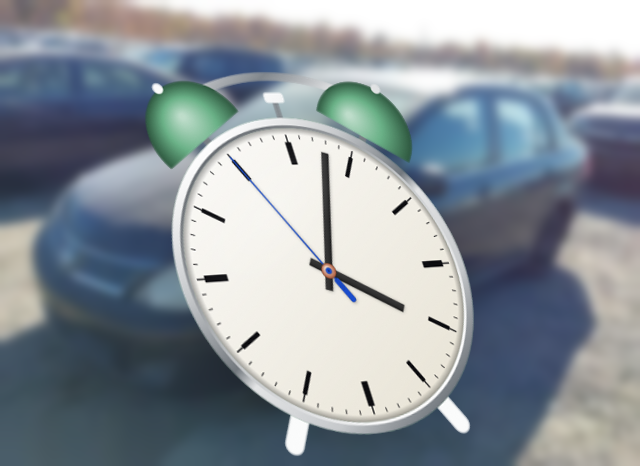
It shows 4:02:55
